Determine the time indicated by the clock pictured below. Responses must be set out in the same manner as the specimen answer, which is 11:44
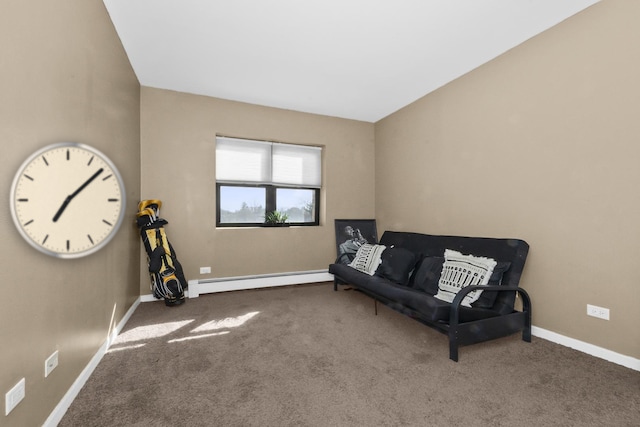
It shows 7:08
